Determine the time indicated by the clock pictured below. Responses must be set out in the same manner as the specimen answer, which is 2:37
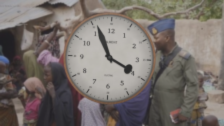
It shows 3:56
